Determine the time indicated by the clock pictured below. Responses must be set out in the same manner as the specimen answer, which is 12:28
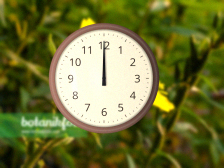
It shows 12:00
